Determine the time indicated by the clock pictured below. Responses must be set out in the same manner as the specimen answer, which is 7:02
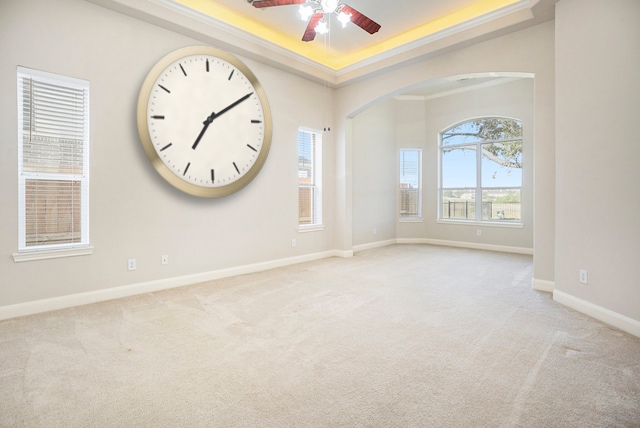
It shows 7:10
